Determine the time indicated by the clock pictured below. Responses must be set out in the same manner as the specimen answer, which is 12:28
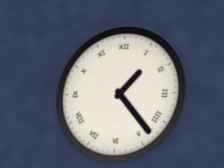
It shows 1:23
